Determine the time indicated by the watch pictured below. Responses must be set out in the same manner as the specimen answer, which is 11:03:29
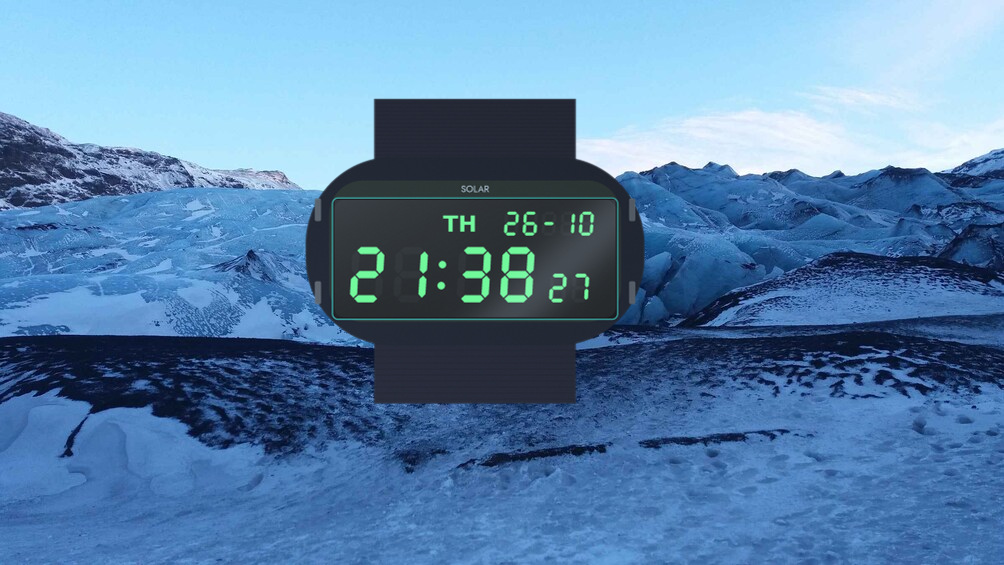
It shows 21:38:27
